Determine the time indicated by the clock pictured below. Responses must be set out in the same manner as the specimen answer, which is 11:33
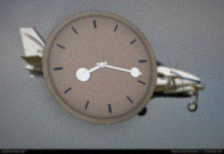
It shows 8:18
